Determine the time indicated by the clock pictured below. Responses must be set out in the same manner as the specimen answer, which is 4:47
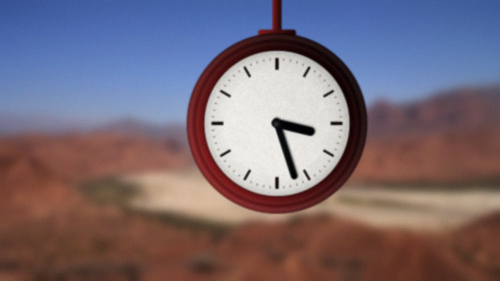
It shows 3:27
